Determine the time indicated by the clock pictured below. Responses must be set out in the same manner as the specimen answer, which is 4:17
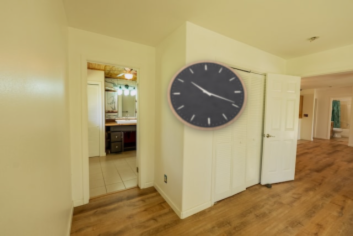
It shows 10:19
